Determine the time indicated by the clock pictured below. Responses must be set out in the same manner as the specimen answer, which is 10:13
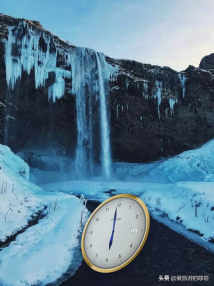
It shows 5:59
